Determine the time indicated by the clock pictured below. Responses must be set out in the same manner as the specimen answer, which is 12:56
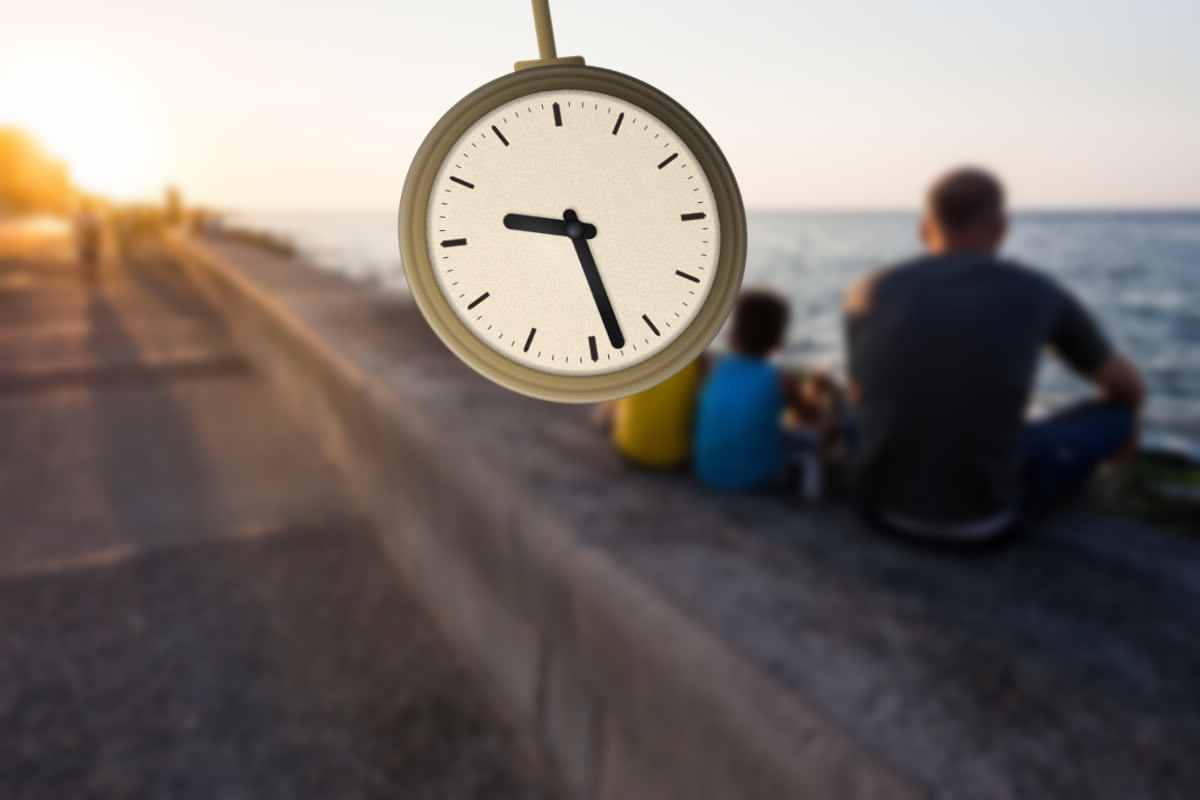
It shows 9:28
